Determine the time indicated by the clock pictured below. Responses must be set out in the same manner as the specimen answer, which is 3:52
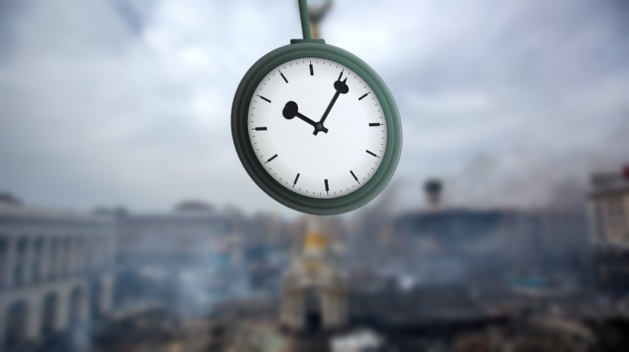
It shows 10:06
